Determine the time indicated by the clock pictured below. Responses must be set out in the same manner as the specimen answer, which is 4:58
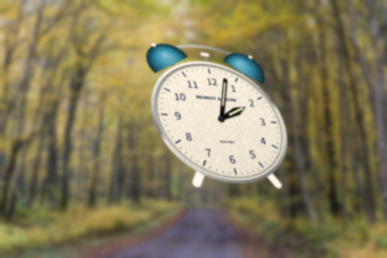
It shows 2:03
